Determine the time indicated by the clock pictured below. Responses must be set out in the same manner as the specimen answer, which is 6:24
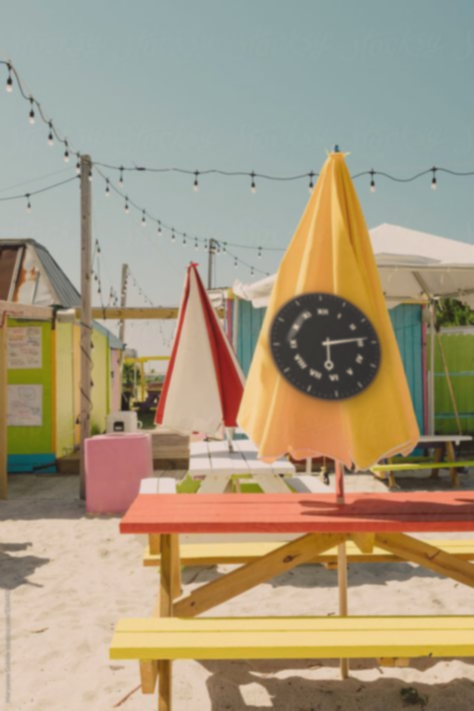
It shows 6:14
